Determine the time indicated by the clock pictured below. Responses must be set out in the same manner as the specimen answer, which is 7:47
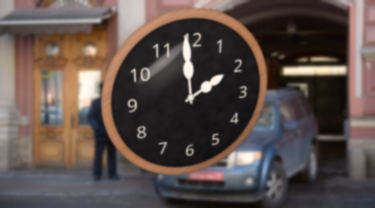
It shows 1:59
